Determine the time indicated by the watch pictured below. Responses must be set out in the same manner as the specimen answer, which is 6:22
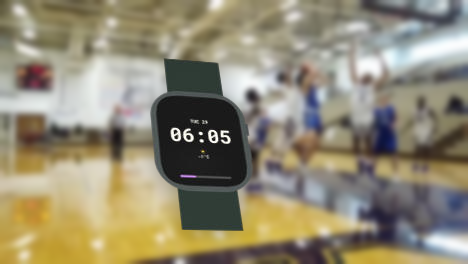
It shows 6:05
